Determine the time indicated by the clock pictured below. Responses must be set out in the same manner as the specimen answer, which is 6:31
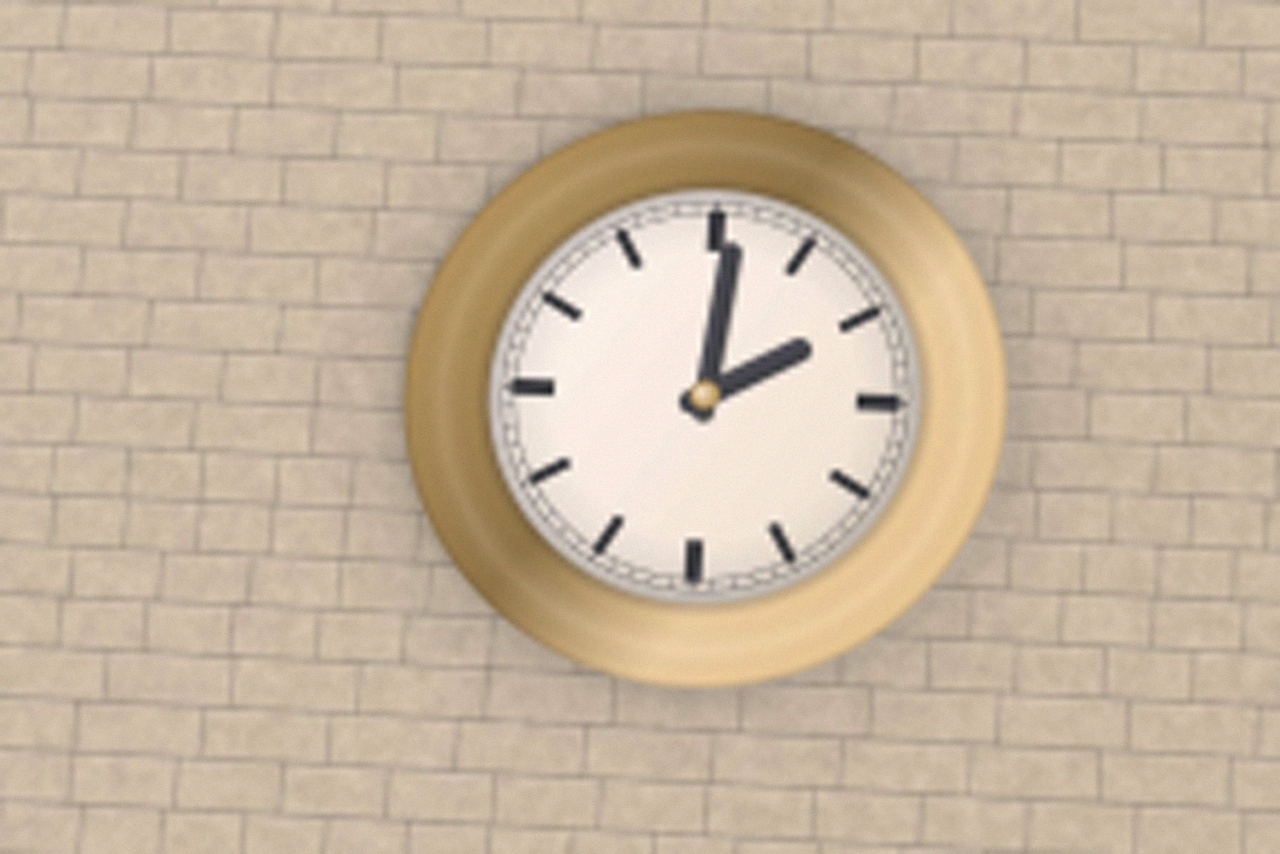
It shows 2:01
